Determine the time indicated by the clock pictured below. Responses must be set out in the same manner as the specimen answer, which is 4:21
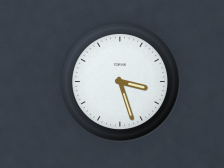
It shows 3:27
